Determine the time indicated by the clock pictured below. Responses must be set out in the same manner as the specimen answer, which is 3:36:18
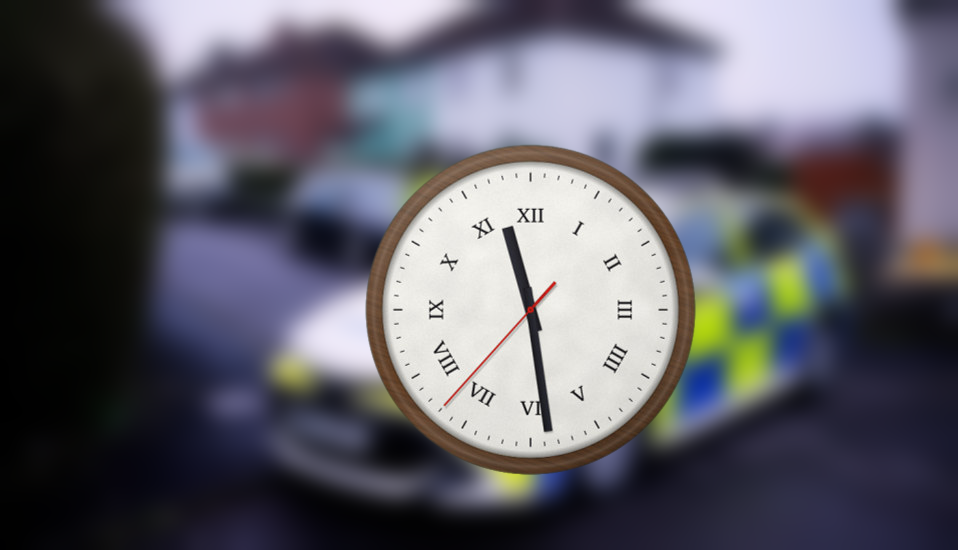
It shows 11:28:37
